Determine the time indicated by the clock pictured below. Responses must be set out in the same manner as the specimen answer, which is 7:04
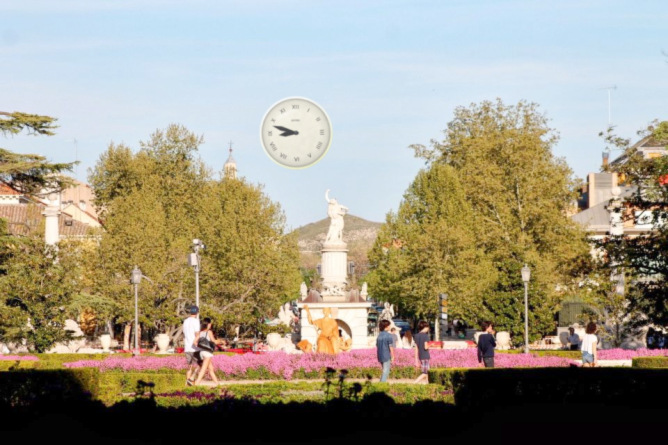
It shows 8:48
